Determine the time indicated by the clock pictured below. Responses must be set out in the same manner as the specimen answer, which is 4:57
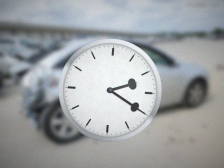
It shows 2:20
